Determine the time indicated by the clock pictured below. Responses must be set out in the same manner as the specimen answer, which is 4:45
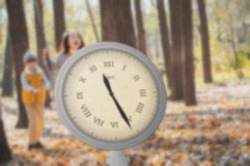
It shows 11:26
